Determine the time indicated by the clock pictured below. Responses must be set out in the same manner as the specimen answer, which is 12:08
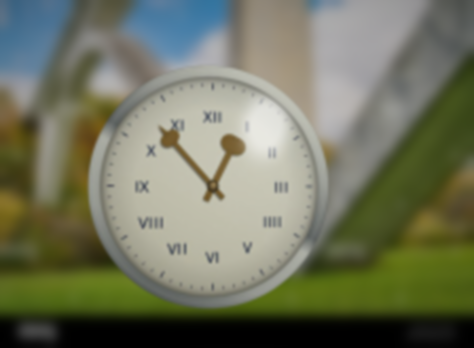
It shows 12:53
